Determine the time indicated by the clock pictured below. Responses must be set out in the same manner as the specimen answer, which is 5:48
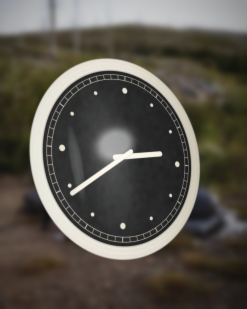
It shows 2:39
